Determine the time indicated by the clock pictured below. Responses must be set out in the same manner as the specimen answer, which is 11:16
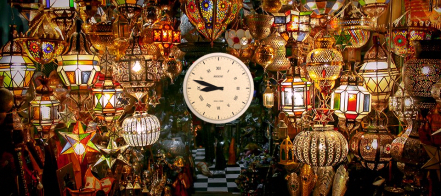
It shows 8:48
